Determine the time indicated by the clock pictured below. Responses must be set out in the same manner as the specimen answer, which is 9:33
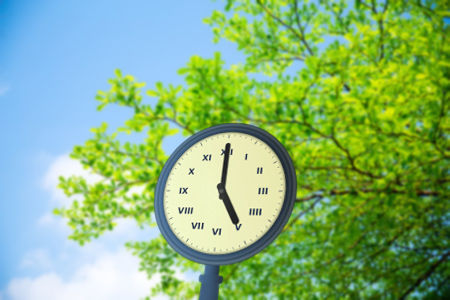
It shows 5:00
